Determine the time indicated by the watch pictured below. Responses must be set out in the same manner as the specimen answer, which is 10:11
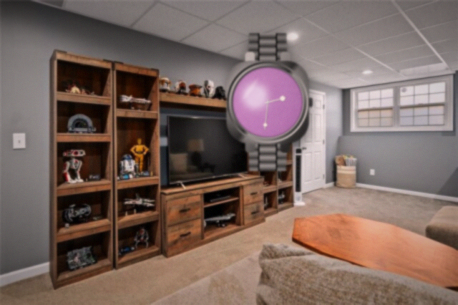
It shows 2:31
